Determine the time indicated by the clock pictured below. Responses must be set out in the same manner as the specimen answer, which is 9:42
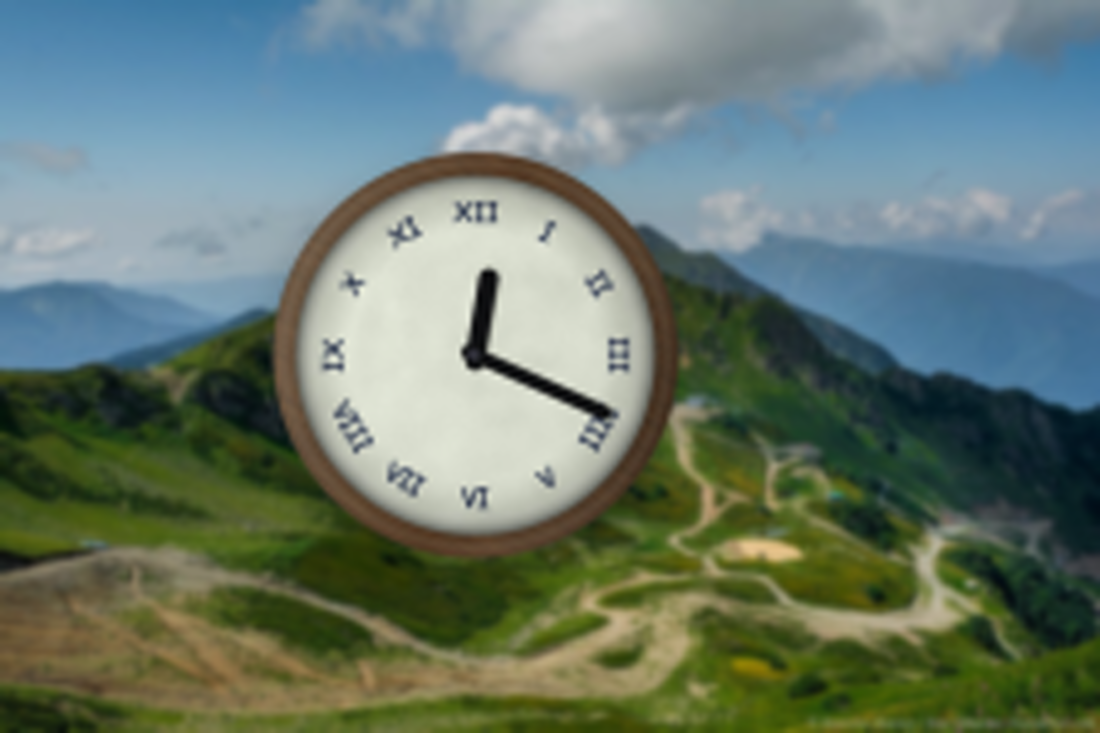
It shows 12:19
